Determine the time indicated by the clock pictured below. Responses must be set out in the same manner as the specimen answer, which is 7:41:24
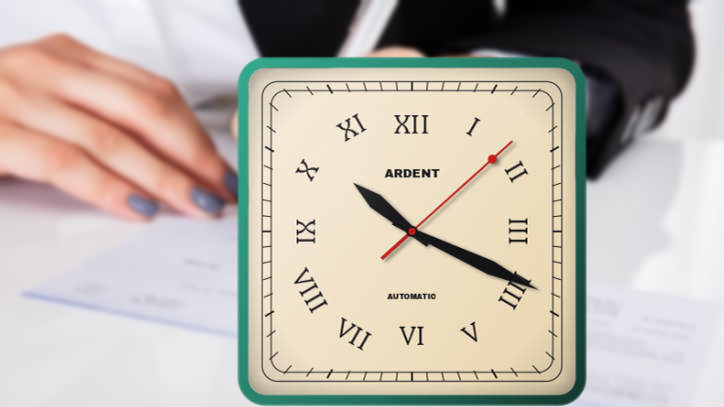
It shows 10:19:08
